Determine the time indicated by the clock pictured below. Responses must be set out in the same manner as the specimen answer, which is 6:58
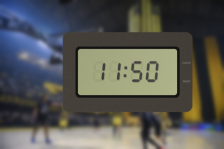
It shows 11:50
